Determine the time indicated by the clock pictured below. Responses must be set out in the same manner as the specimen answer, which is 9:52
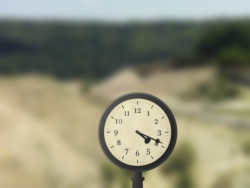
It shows 4:19
